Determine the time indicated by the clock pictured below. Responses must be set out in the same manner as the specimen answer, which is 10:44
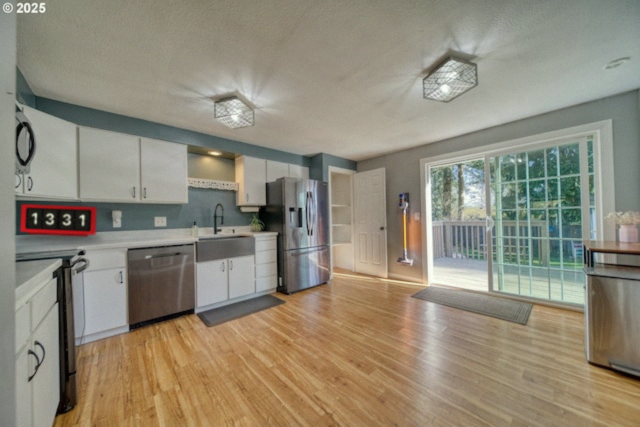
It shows 13:31
